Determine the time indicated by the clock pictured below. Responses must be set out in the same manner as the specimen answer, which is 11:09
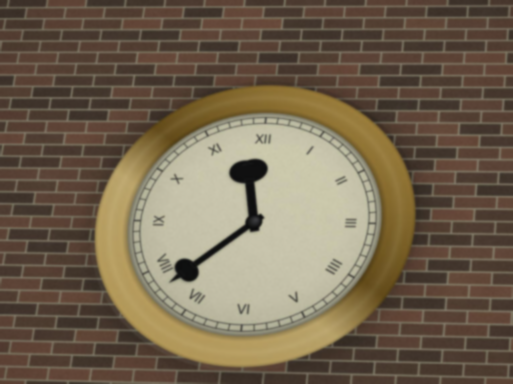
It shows 11:38
